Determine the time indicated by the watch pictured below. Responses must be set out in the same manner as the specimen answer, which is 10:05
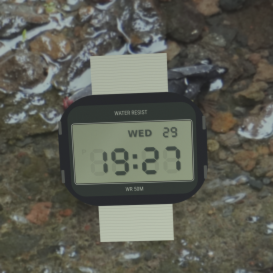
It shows 19:27
